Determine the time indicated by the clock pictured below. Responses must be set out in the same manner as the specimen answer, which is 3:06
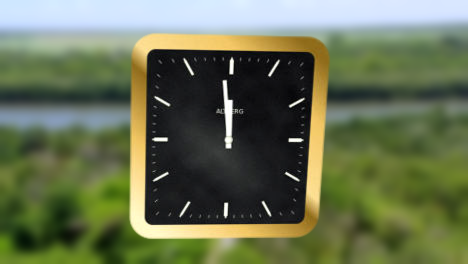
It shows 11:59
